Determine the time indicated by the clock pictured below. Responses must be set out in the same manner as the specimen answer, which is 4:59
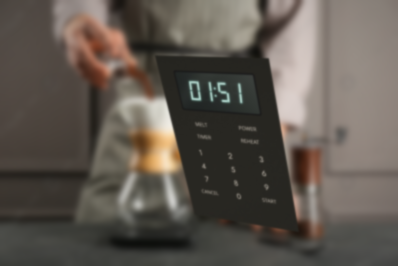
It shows 1:51
